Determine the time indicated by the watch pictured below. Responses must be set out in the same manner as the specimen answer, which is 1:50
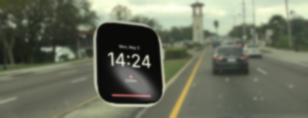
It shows 14:24
